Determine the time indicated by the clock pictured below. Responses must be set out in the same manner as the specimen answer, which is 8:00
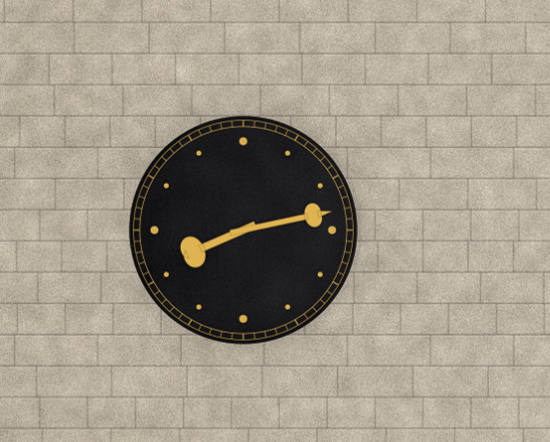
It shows 8:13
